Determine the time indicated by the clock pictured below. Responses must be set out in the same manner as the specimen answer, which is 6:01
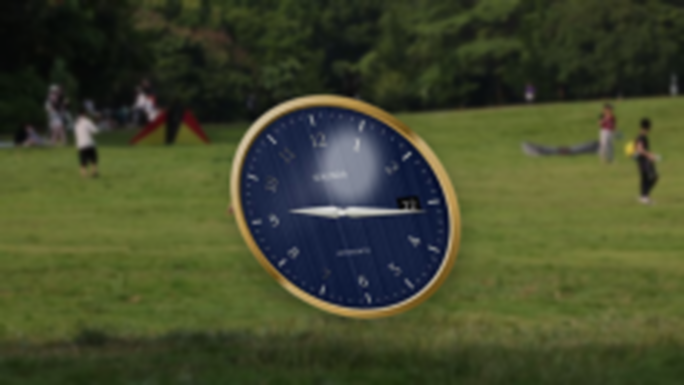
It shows 9:16
